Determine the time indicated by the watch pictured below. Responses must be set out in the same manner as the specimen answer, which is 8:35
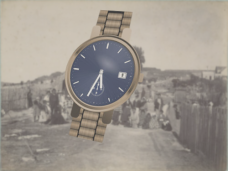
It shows 5:33
